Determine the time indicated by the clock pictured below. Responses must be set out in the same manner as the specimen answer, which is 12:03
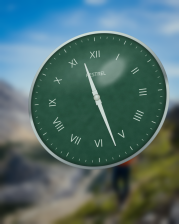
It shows 11:27
